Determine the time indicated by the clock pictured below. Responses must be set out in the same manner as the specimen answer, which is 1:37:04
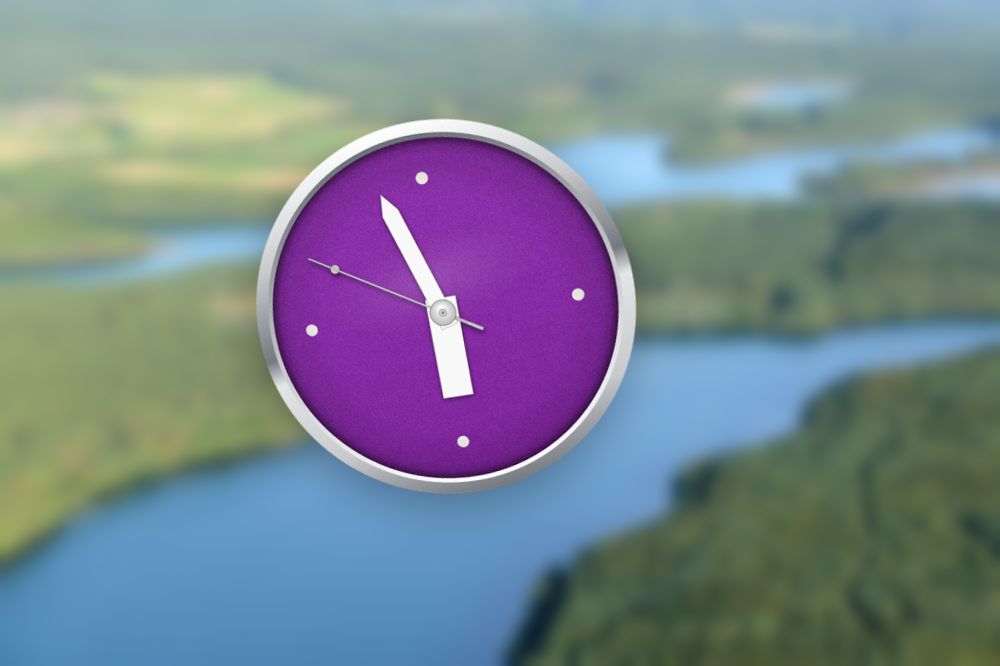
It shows 5:56:50
